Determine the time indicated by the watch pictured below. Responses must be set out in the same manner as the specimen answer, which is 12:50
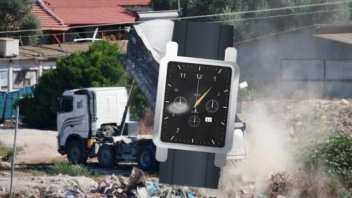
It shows 1:06
